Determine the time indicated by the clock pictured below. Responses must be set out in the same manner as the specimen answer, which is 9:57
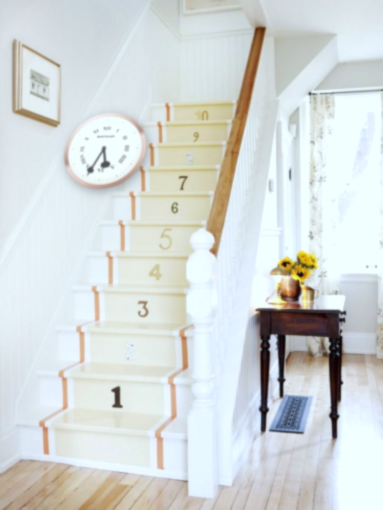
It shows 5:34
